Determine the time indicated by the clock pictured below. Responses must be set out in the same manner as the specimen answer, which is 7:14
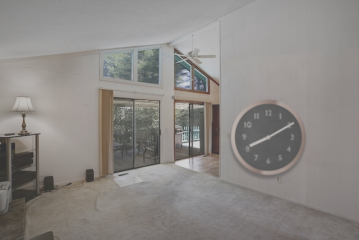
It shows 8:10
